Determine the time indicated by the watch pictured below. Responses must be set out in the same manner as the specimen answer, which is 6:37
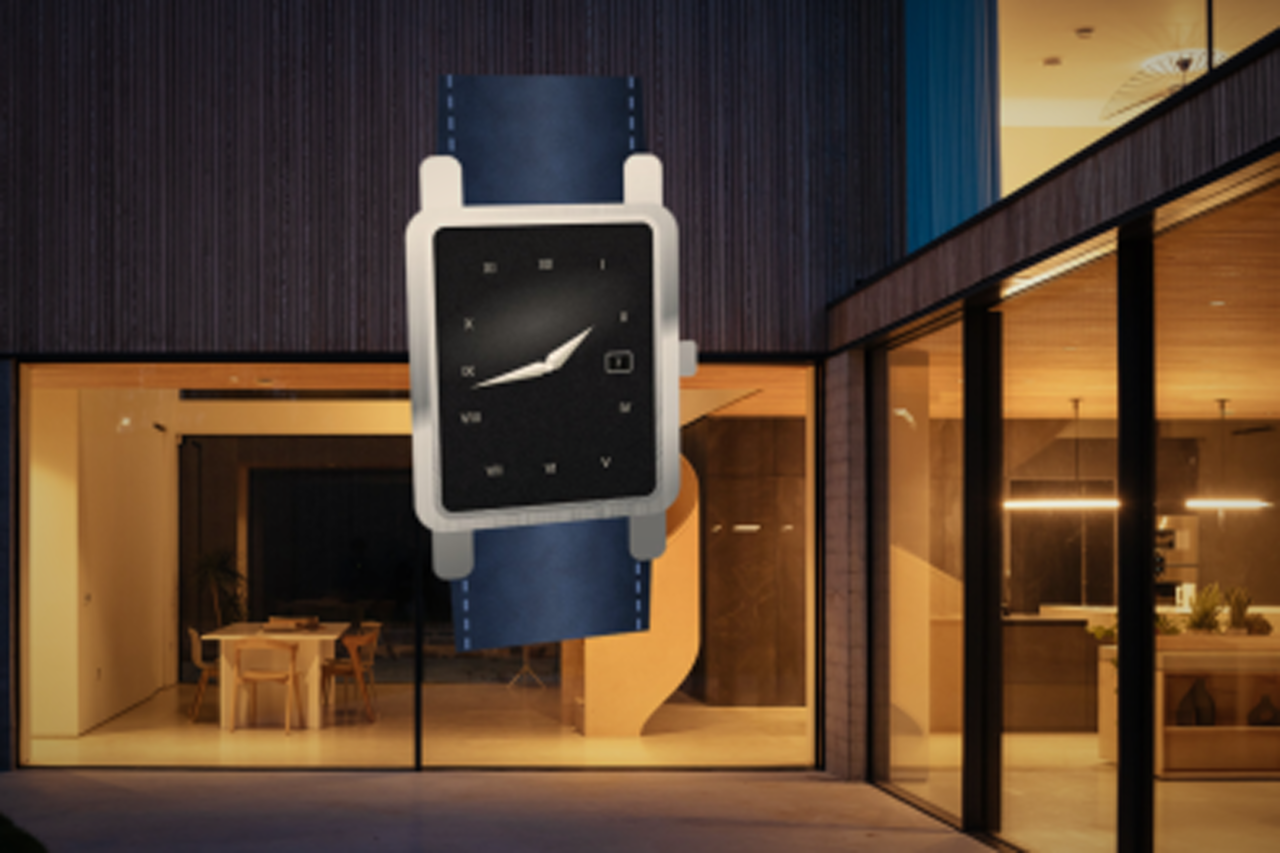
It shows 1:43
